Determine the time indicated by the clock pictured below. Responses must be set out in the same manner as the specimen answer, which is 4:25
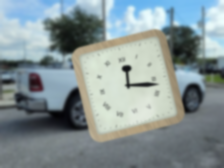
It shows 12:17
